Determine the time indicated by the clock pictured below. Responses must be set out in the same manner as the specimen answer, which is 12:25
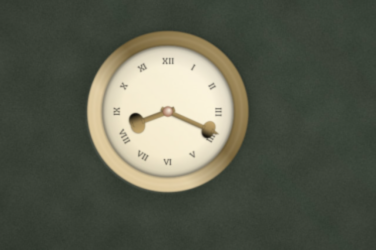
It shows 8:19
